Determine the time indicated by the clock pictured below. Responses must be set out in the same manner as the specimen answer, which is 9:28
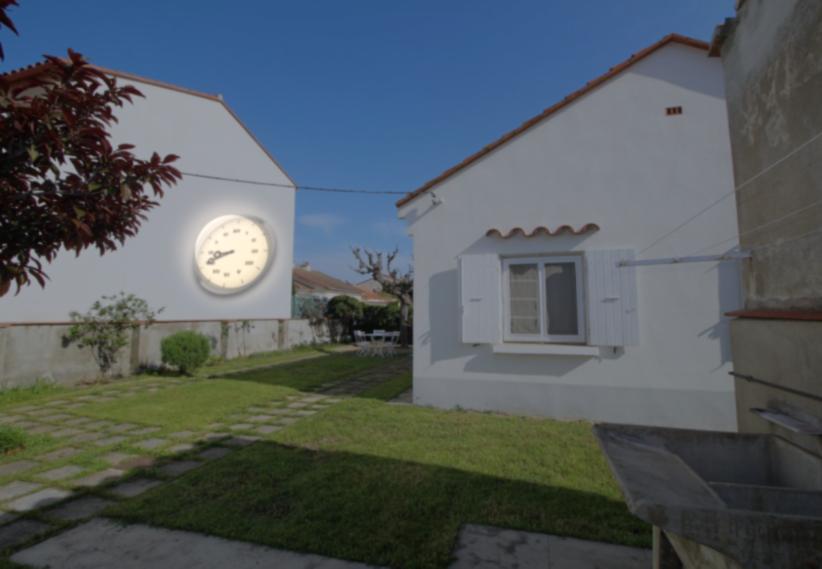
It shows 8:41
